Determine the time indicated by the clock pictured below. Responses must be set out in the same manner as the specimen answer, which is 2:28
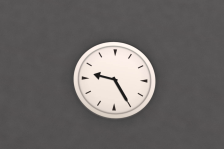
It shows 9:25
